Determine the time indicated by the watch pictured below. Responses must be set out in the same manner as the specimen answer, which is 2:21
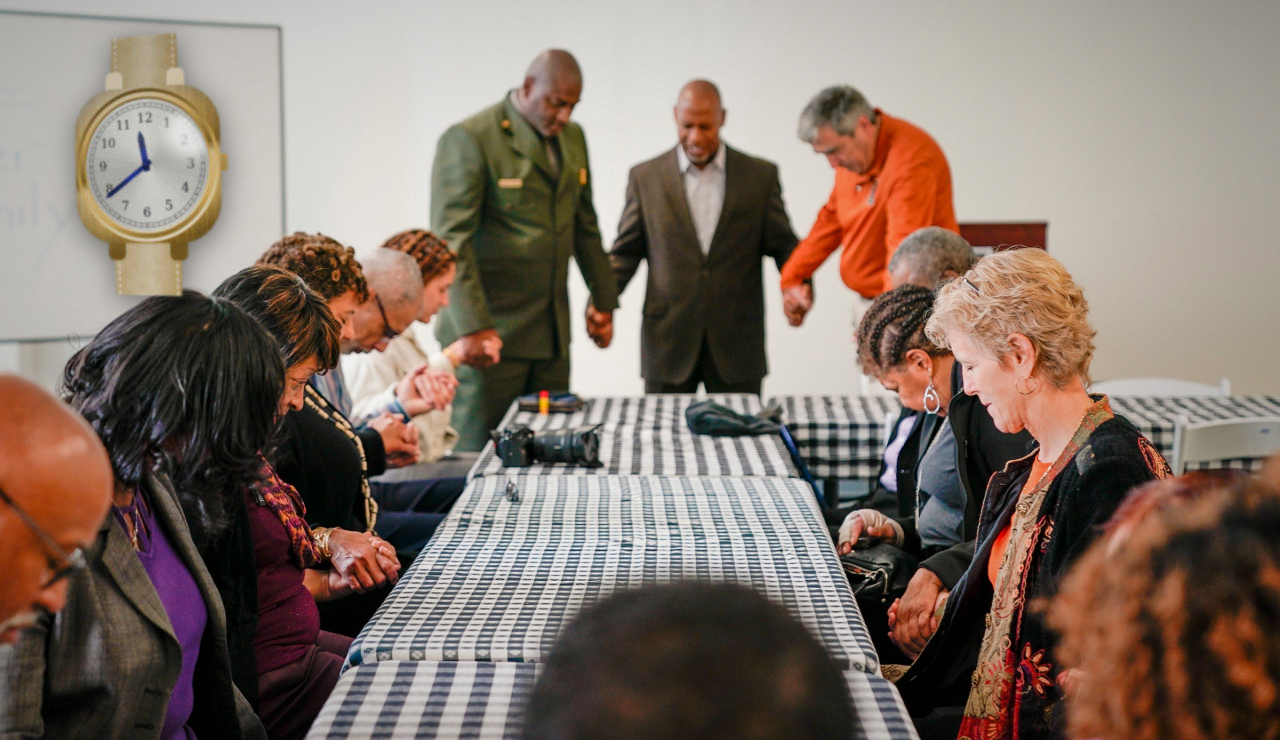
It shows 11:39
